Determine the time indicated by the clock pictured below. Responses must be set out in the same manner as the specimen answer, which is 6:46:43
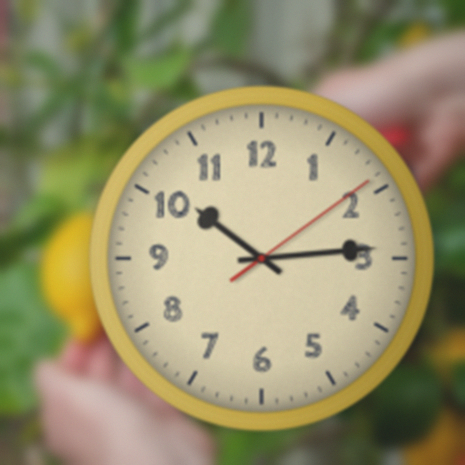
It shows 10:14:09
